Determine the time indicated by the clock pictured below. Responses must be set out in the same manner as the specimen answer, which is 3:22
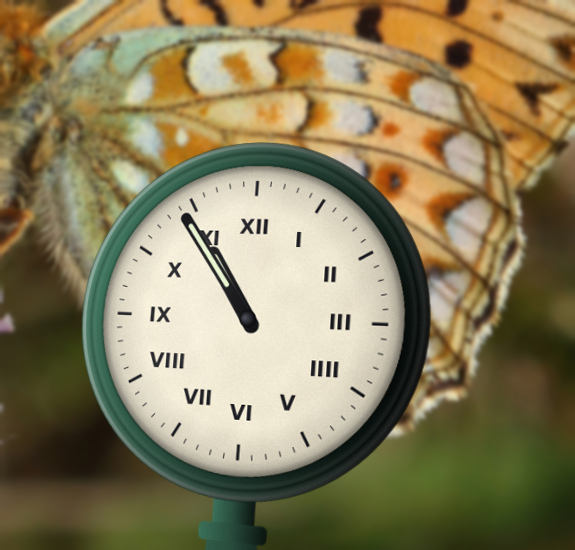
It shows 10:54
